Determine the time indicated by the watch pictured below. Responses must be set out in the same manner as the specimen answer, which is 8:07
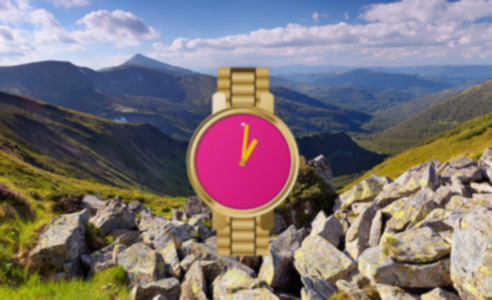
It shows 1:01
